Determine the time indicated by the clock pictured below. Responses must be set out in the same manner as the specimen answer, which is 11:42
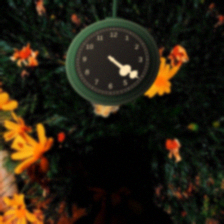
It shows 4:21
